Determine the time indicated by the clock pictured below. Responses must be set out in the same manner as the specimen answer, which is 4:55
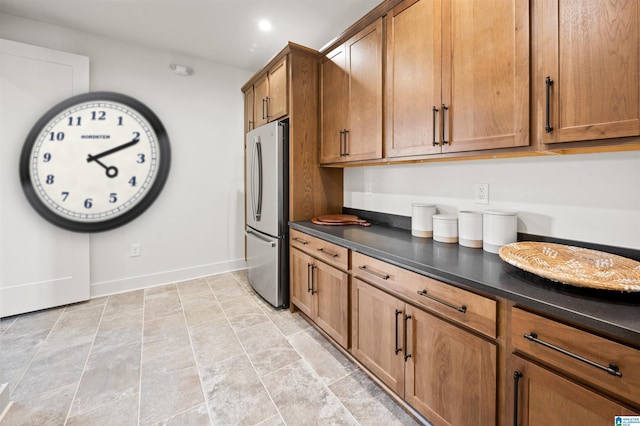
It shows 4:11
